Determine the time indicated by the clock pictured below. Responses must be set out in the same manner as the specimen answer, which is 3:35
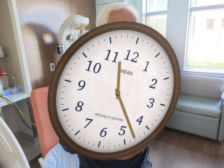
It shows 11:23
